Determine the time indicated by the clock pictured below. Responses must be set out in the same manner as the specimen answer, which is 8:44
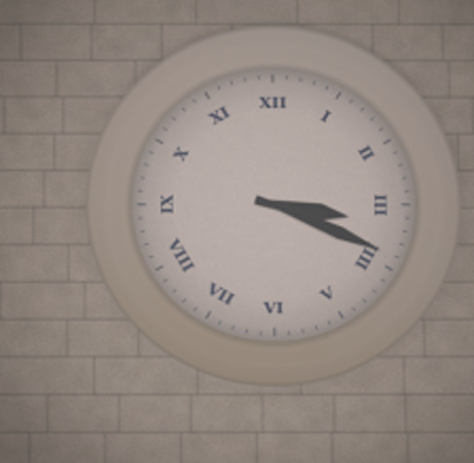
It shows 3:19
